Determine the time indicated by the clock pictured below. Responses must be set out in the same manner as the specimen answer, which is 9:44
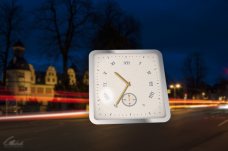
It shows 10:35
